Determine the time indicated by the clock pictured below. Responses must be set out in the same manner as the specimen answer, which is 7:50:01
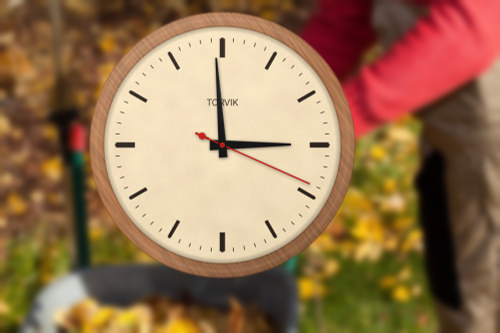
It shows 2:59:19
